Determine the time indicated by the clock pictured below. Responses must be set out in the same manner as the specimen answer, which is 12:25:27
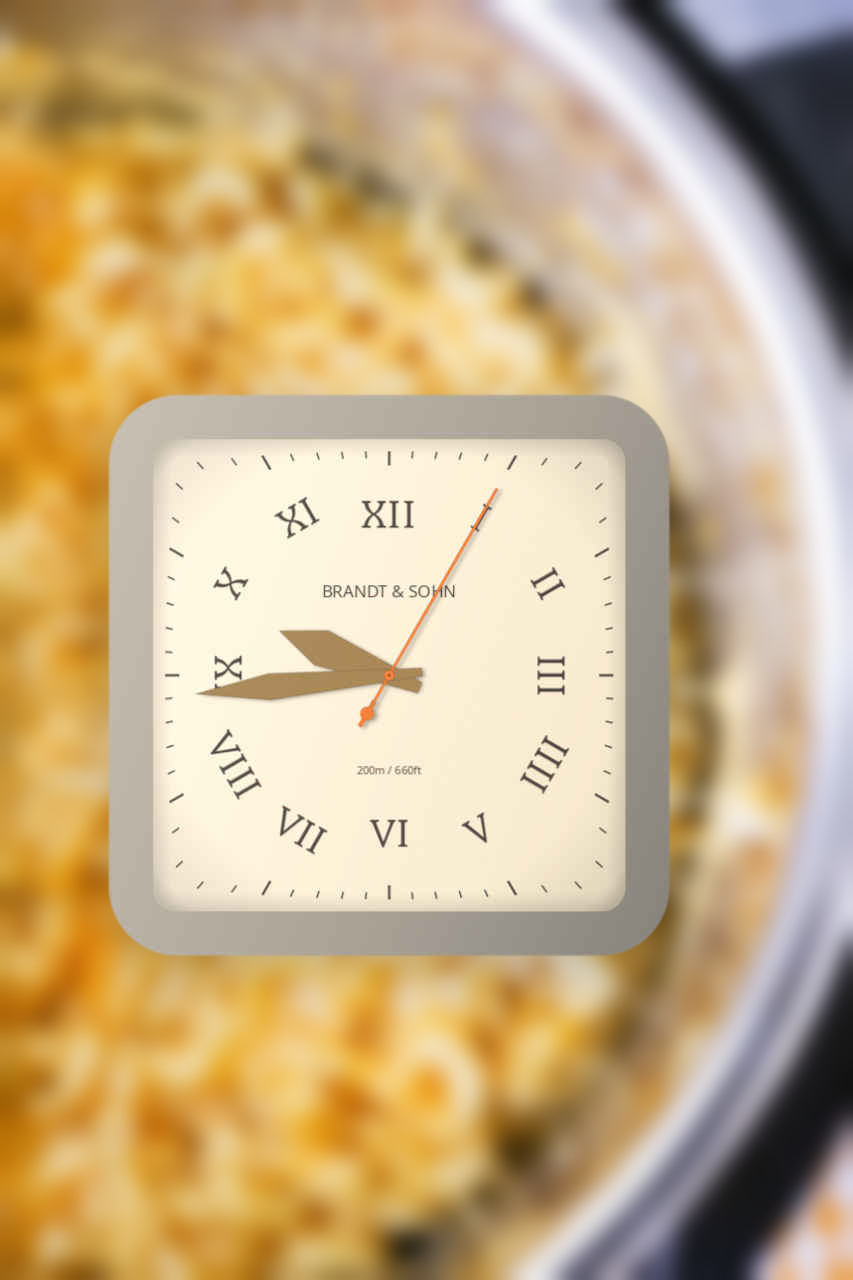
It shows 9:44:05
